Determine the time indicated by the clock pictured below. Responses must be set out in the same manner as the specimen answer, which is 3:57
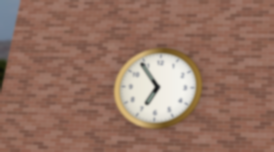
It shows 6:54
